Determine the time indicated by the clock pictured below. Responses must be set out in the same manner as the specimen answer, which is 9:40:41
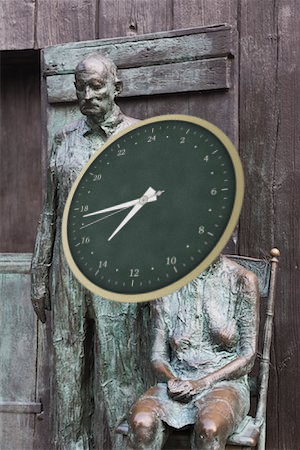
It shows 14:43:42
